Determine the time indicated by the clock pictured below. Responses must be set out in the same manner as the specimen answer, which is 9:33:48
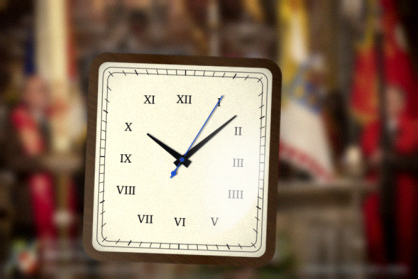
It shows 10:08:05
